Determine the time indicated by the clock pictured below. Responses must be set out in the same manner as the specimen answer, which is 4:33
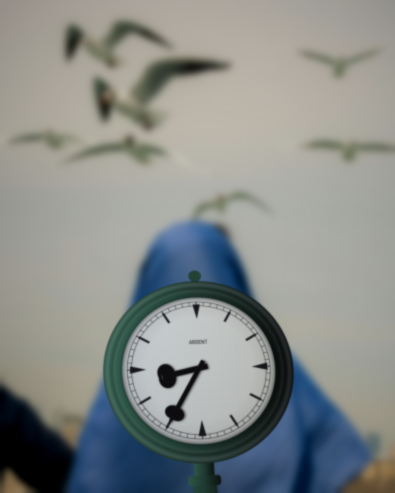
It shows 8:35
